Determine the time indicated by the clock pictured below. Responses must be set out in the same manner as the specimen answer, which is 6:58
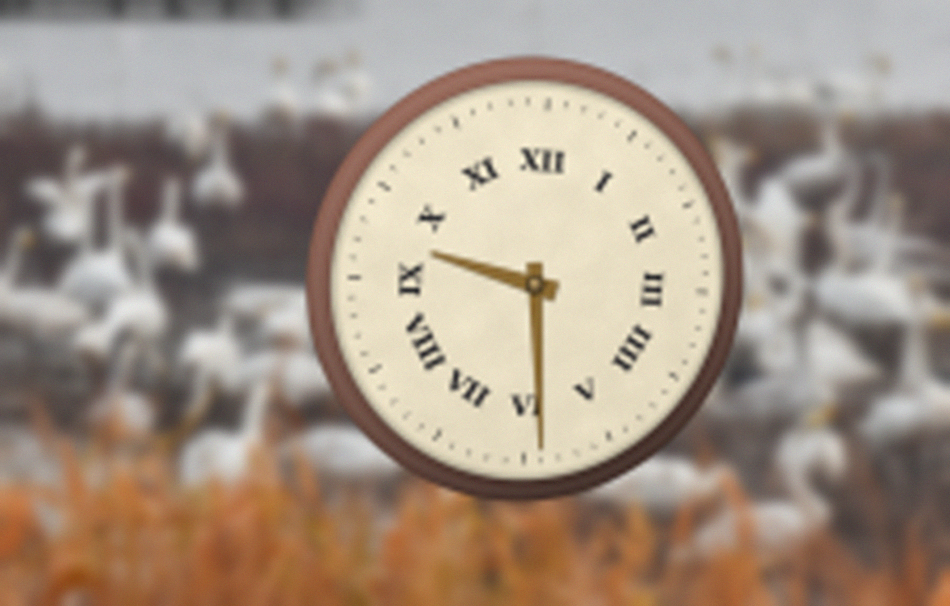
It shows 9:29
